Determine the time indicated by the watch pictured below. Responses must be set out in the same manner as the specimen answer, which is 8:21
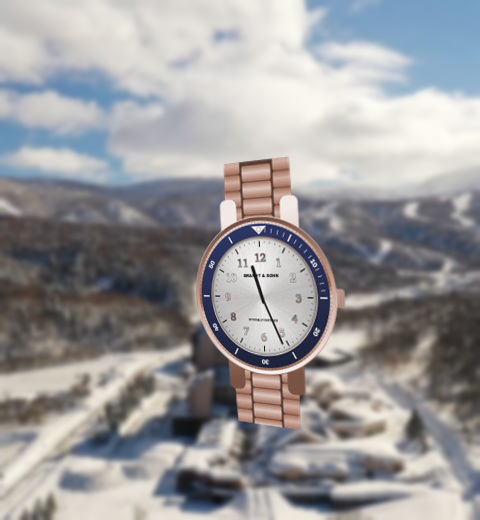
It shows 11:26
